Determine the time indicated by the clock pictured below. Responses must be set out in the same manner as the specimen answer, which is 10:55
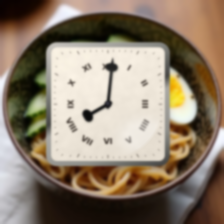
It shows 8:01
